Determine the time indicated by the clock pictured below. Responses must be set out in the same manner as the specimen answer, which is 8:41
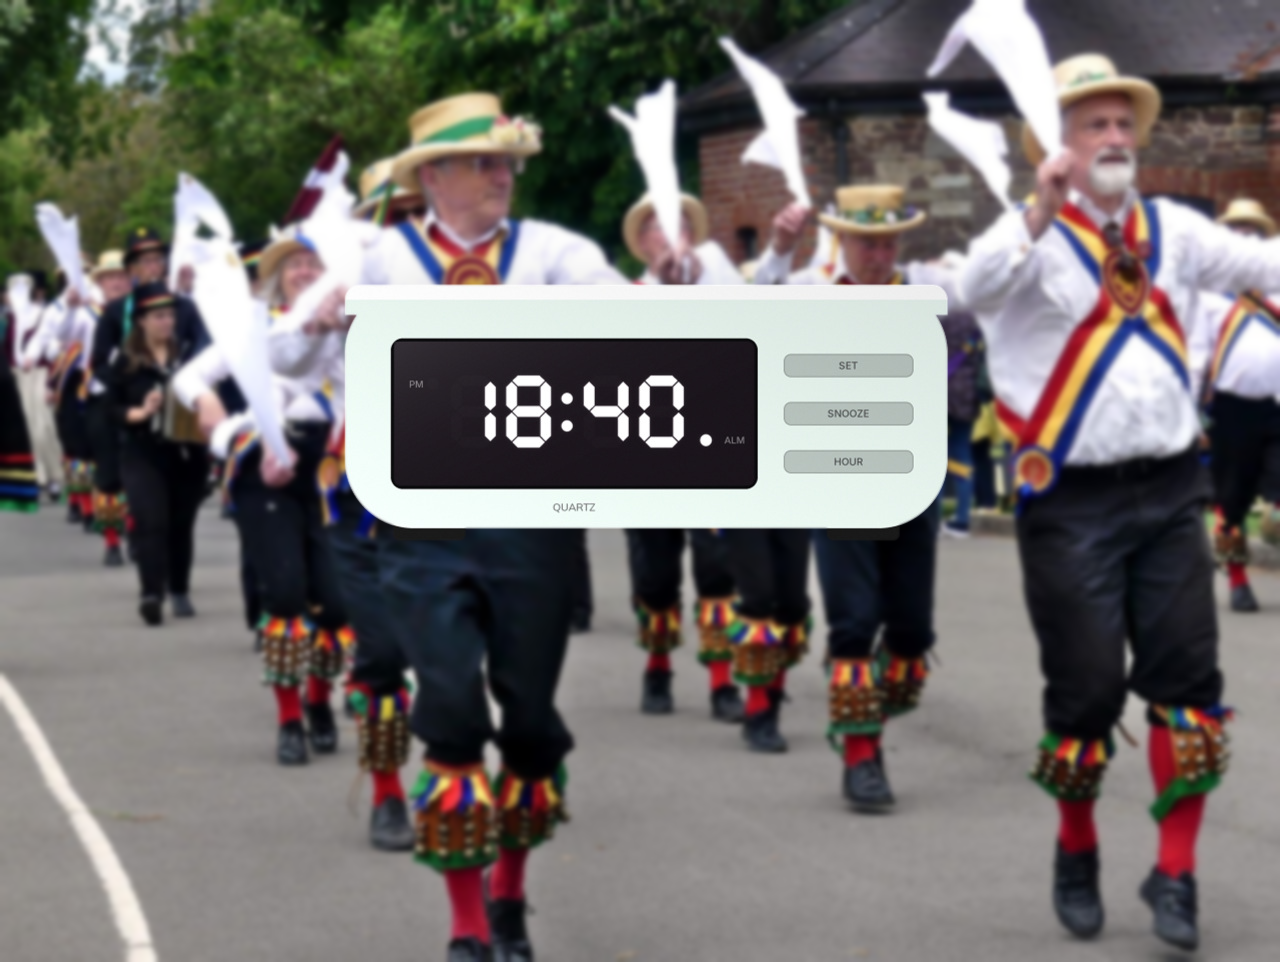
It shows 18:40
